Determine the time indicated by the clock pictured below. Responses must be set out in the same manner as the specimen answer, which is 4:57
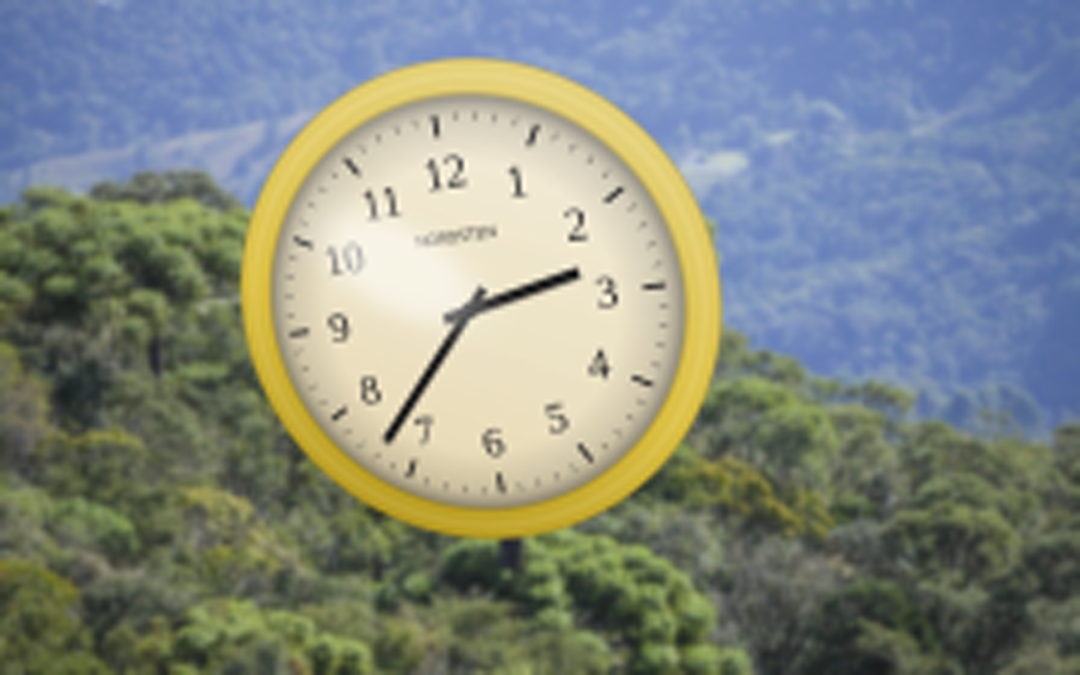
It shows 2:37
